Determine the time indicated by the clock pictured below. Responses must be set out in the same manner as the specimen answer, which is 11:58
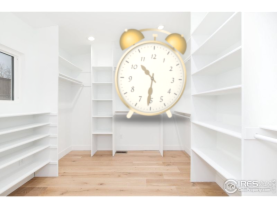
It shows 10:31
